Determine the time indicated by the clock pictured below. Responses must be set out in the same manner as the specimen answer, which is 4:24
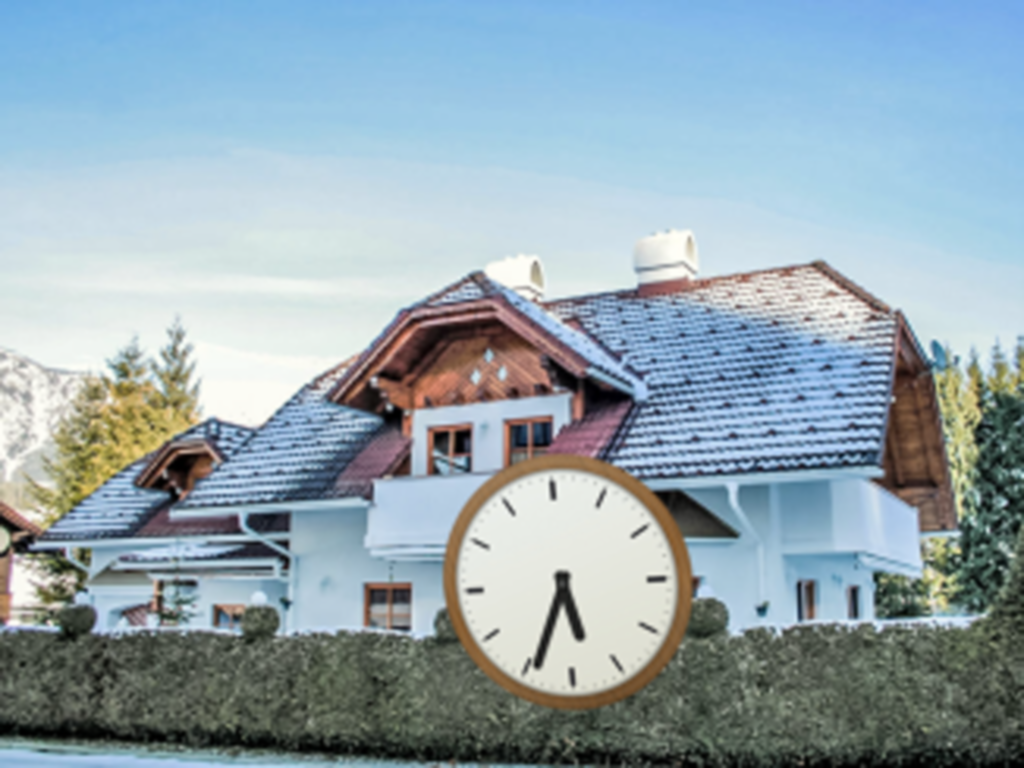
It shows 5:34
